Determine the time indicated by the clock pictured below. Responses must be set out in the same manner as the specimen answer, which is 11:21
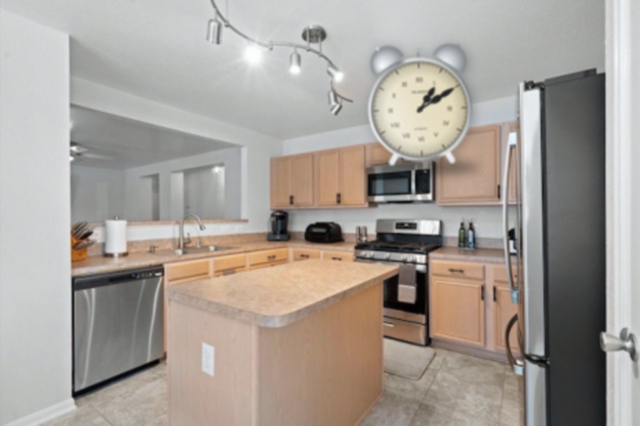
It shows 1:10
